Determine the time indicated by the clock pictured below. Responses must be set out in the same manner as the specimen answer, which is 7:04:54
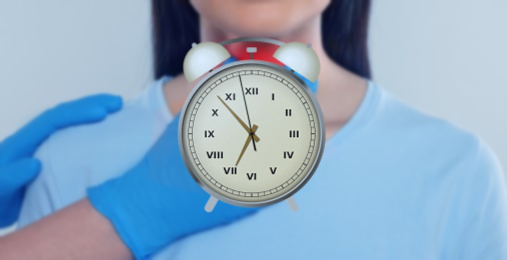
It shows 6:52:58
